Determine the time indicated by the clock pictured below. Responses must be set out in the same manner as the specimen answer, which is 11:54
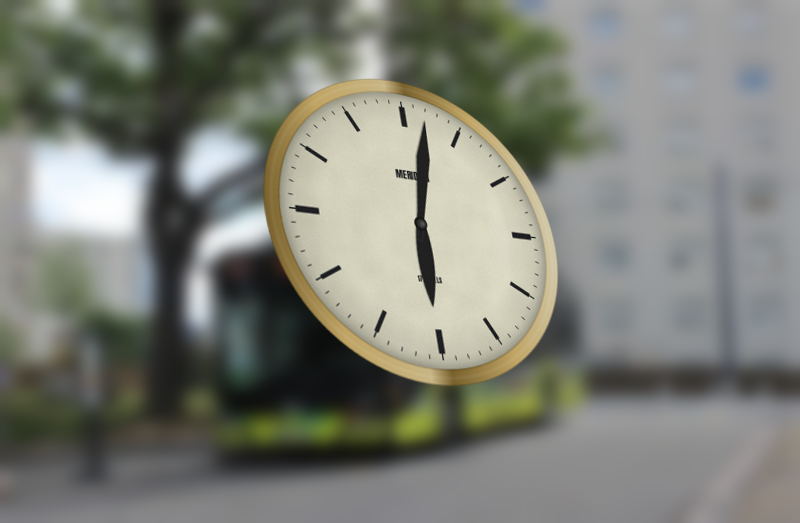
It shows 6:02
